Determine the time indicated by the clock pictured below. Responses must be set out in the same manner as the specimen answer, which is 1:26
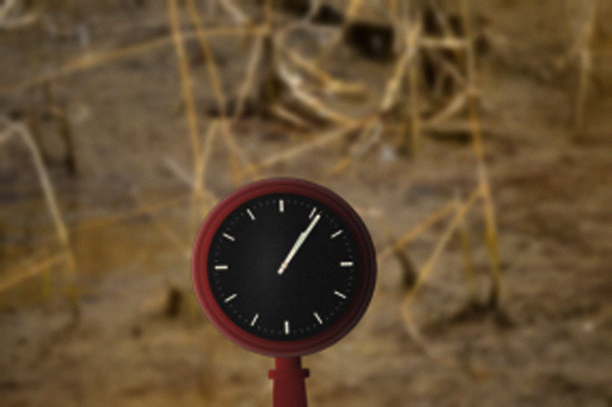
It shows 1:06
